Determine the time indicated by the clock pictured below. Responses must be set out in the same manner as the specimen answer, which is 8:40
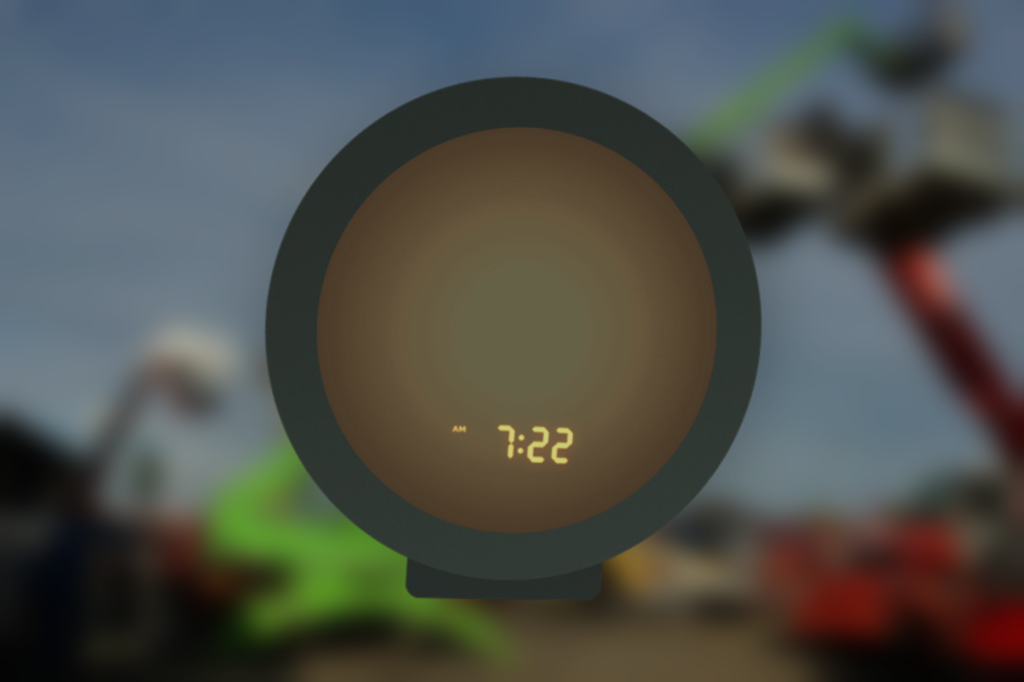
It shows 7:22
